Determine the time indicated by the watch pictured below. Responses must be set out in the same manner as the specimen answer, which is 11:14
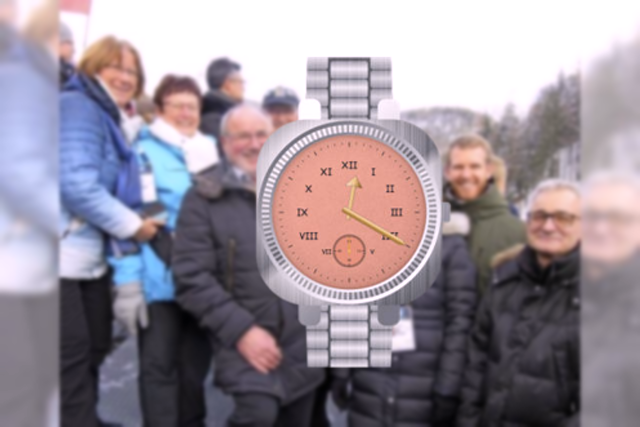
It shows 12:20
